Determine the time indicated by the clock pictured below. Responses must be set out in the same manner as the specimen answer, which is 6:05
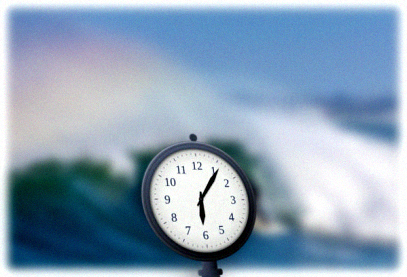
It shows 6:06
